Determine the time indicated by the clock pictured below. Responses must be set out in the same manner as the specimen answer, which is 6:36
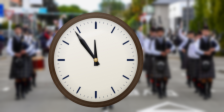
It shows 11:54
